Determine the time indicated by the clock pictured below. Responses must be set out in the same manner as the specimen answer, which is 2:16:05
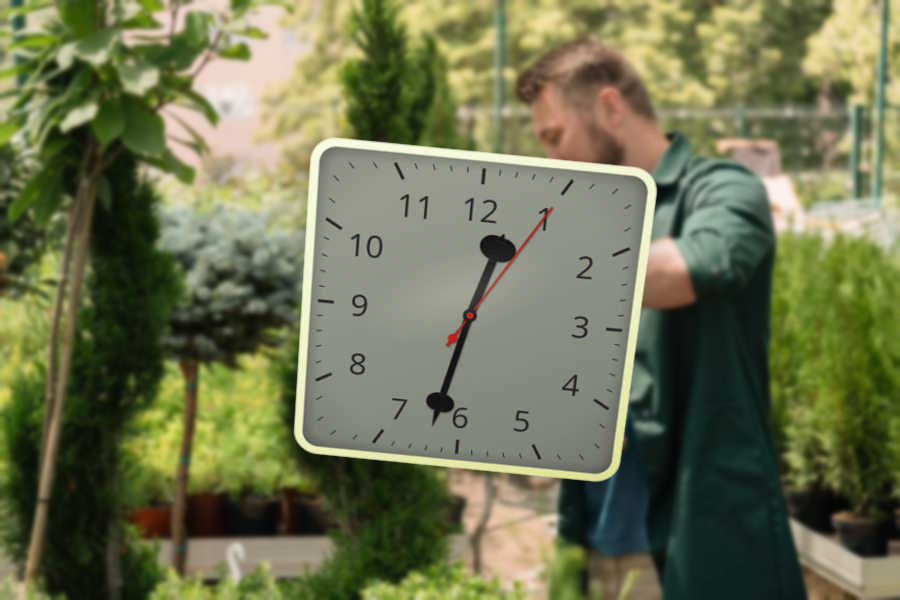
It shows 12:32:05
